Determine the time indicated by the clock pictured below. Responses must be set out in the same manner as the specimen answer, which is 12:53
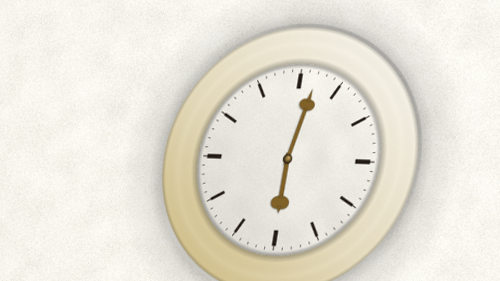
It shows 6:02
